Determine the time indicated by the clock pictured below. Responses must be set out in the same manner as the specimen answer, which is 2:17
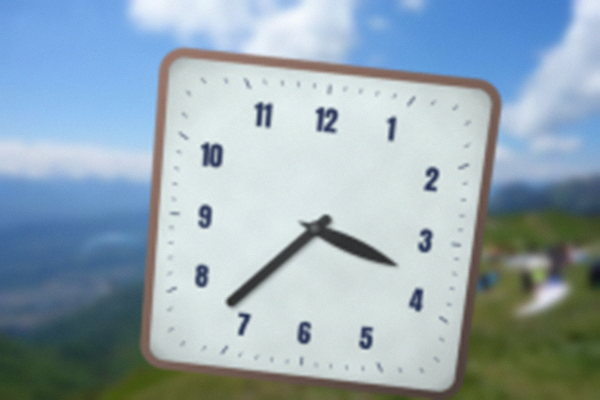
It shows 3:37
